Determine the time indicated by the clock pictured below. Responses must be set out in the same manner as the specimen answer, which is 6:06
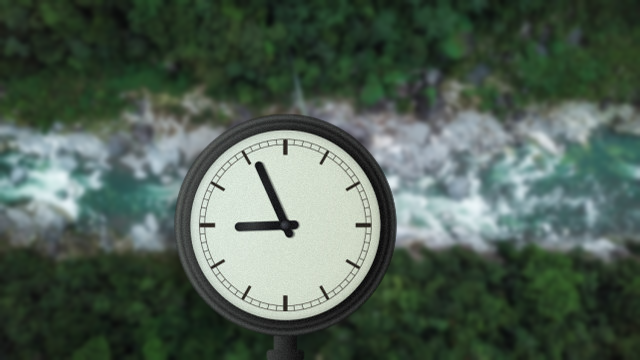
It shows 8:56
